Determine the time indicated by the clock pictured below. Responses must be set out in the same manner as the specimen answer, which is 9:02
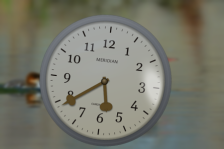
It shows 5:39
